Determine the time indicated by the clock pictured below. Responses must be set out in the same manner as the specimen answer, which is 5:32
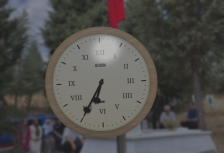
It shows 6:35
